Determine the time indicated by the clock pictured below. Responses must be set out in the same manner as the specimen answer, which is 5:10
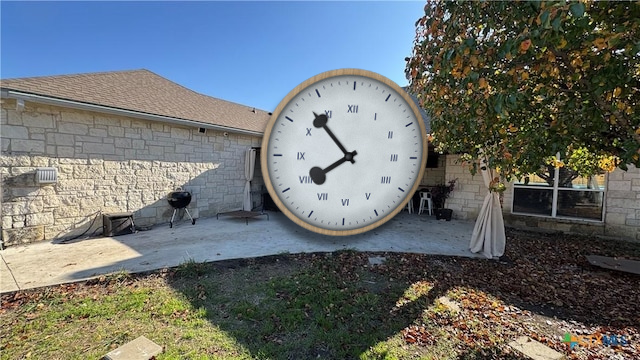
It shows 7:53
